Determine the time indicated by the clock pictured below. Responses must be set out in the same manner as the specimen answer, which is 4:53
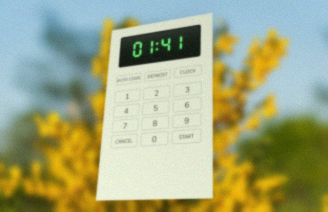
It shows 1:41
